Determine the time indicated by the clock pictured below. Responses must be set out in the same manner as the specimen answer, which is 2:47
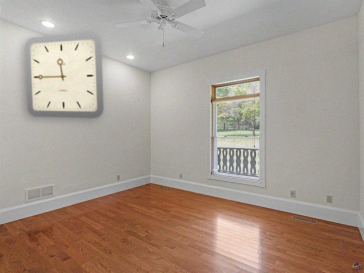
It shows 11:45
